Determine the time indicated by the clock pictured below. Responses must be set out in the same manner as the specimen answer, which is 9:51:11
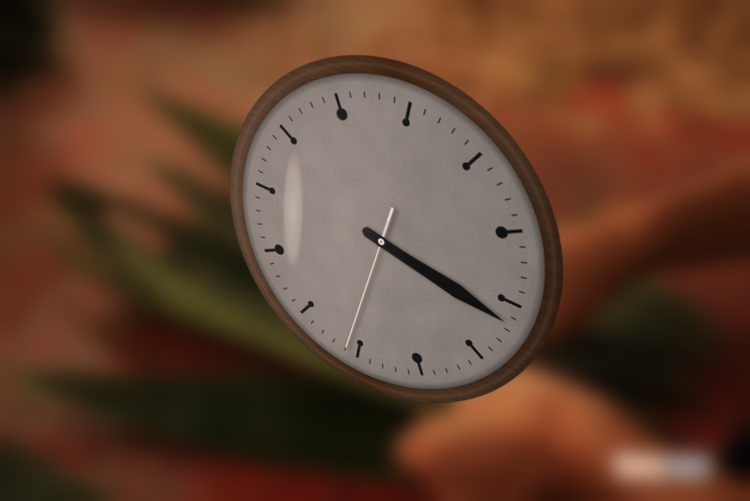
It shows 4:21:36
